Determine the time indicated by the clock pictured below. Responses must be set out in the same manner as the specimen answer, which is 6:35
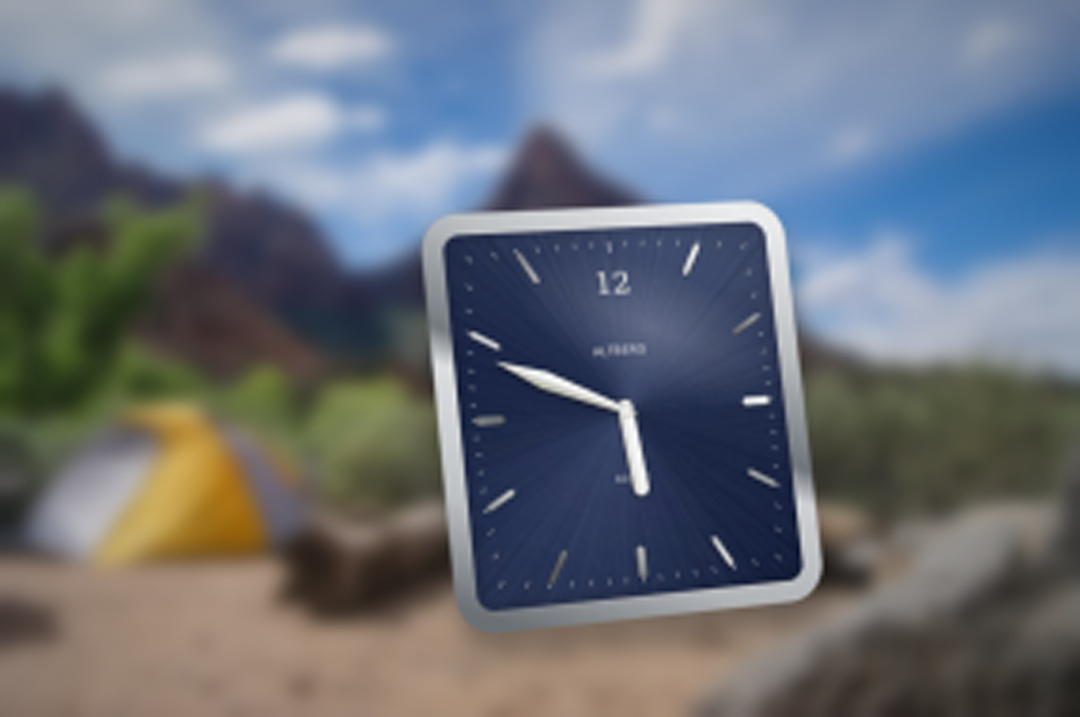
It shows 5:49
